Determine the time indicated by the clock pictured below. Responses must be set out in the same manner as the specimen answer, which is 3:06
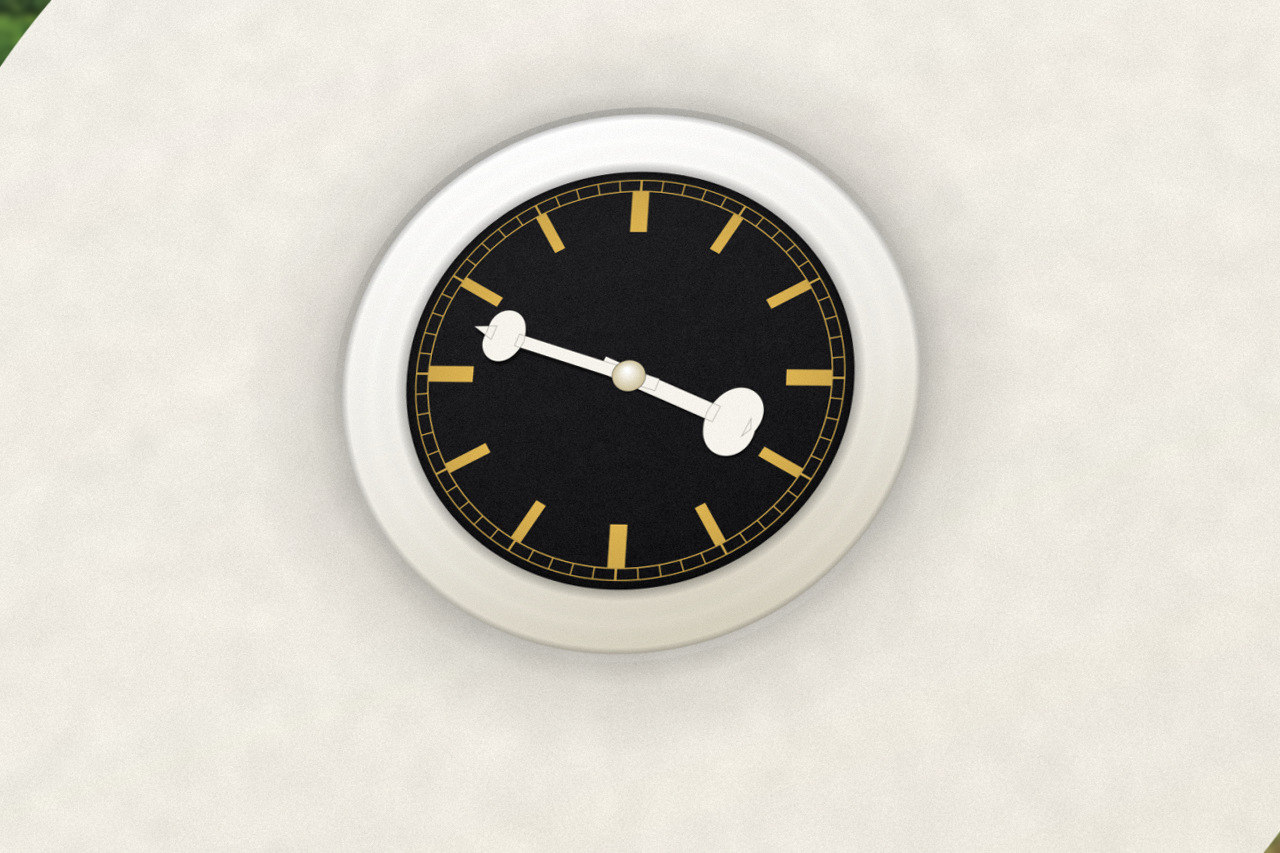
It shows 3:48
